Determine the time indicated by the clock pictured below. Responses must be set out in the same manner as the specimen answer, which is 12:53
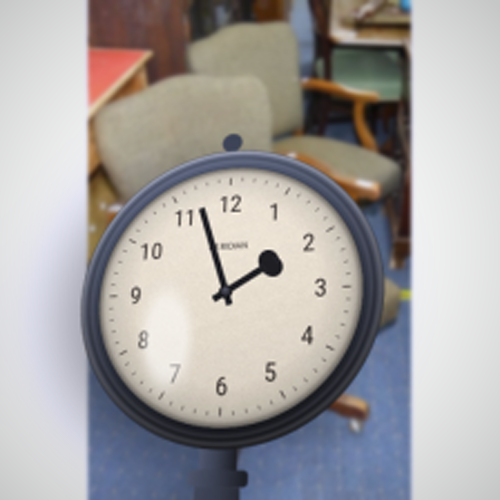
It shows 1:57
